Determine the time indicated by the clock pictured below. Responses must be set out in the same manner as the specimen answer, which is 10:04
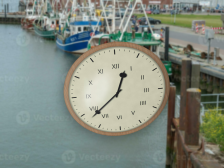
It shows 12:38
